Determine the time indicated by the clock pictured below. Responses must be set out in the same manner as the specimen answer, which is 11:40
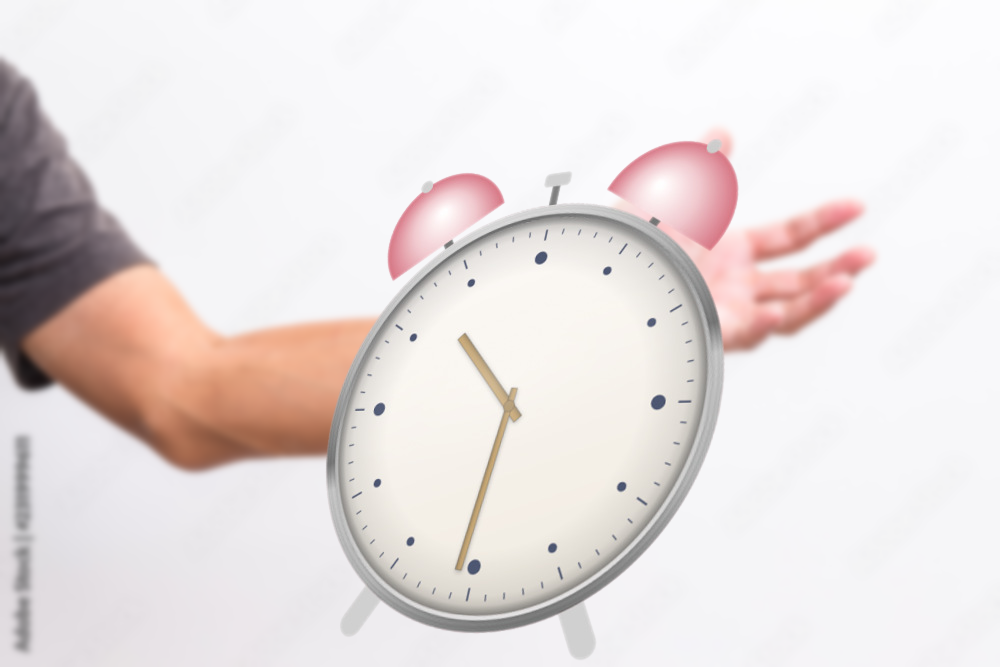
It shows 10:31
